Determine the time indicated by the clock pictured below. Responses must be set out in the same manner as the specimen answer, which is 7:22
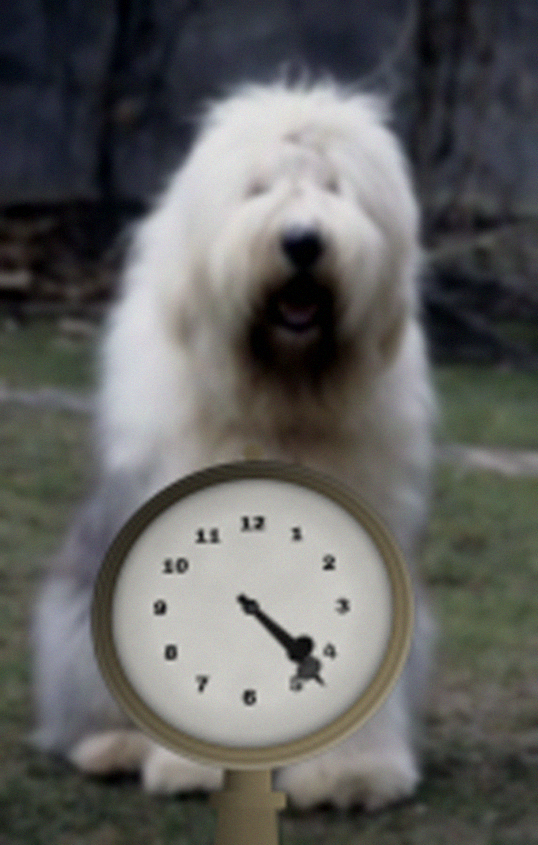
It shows 4:23
